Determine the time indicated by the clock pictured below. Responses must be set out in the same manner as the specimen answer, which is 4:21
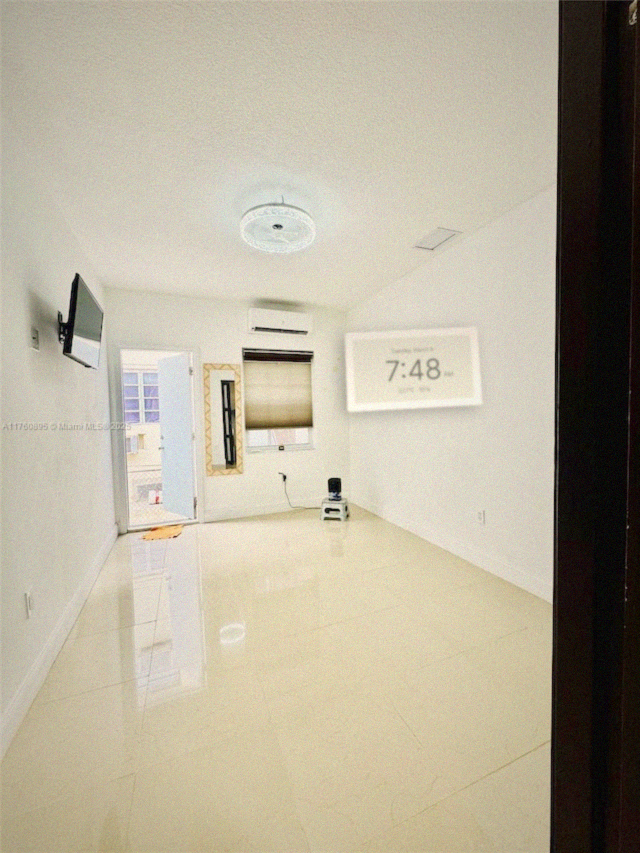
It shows 7:48
